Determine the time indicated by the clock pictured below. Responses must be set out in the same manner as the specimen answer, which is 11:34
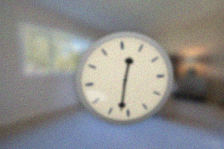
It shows 12:32
